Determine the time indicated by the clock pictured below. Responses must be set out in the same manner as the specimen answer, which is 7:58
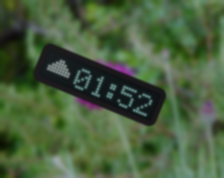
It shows 1:52
